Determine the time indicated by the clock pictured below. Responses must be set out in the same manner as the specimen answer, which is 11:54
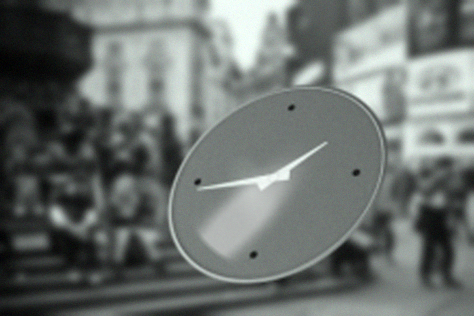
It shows 1:44
